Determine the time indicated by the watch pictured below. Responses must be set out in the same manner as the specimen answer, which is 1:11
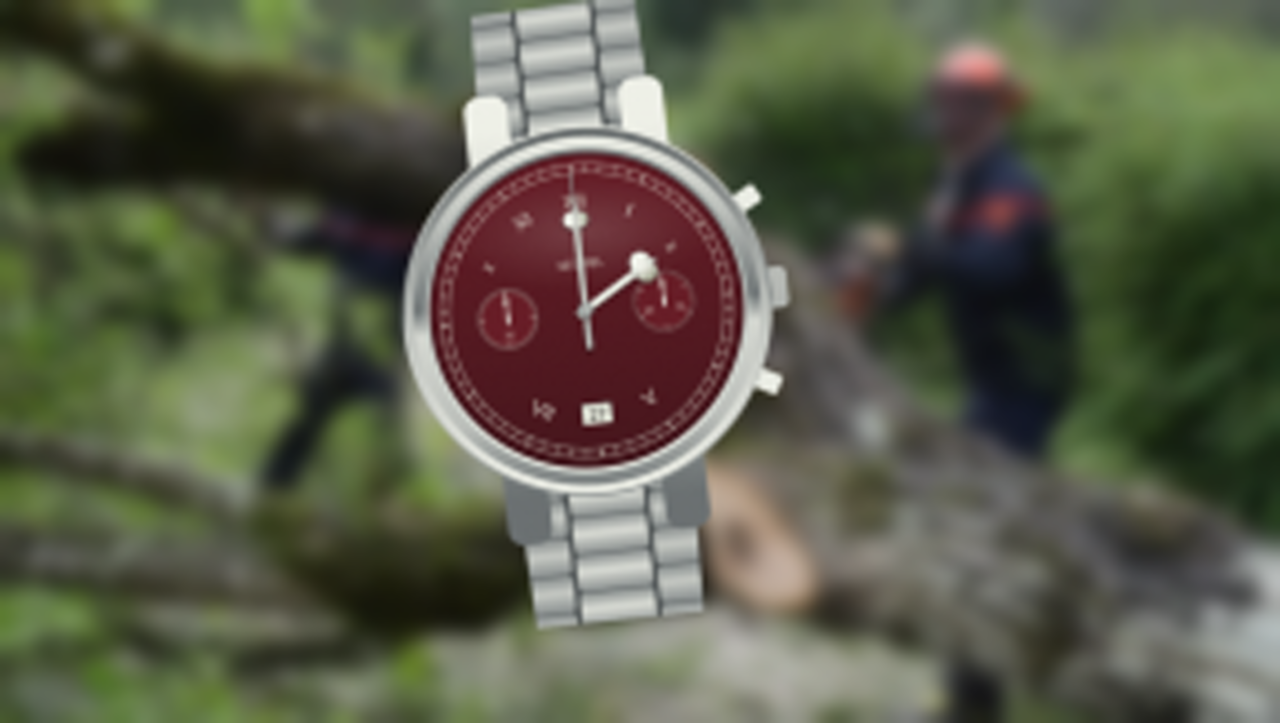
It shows 2:00
